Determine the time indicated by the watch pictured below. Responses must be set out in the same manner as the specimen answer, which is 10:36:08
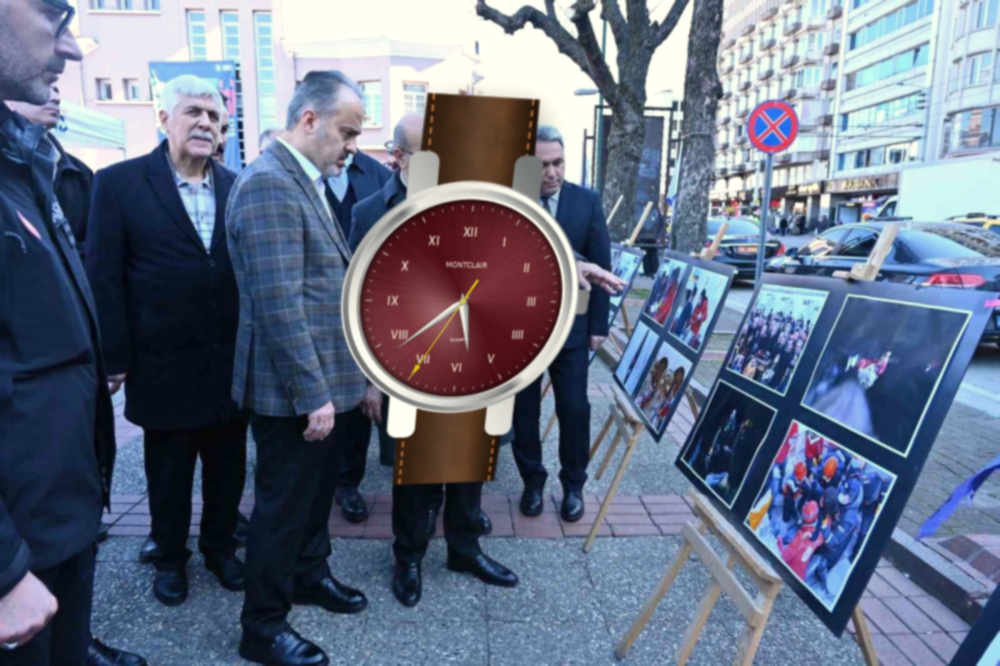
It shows 5:38:35
